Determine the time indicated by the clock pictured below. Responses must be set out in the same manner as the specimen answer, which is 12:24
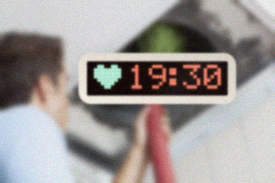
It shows 19:30
